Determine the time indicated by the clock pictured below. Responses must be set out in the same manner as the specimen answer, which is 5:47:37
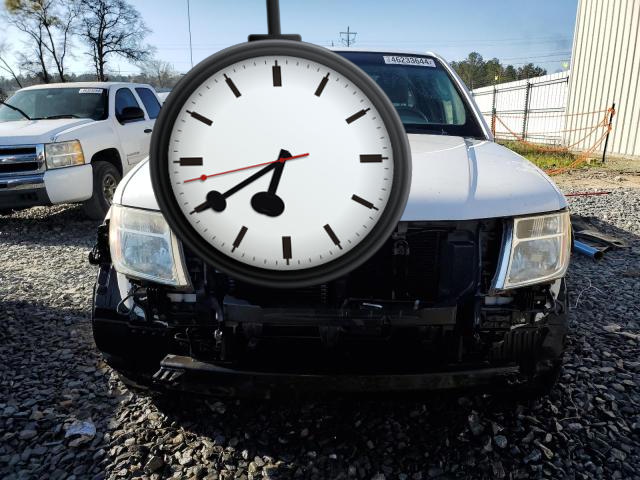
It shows 6:39:43
